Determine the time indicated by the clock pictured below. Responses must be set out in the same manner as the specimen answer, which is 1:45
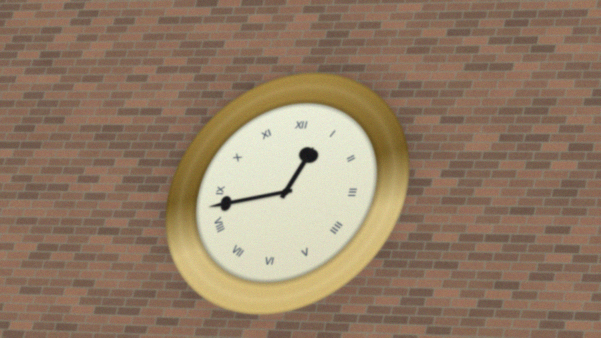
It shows 12:43
